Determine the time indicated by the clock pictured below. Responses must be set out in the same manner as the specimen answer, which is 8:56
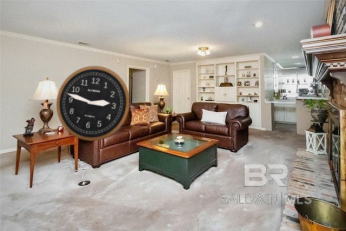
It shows 2:47
